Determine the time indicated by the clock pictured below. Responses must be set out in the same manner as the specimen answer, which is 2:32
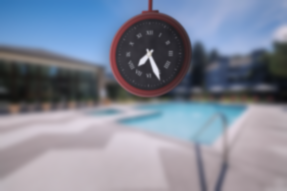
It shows 7:26
